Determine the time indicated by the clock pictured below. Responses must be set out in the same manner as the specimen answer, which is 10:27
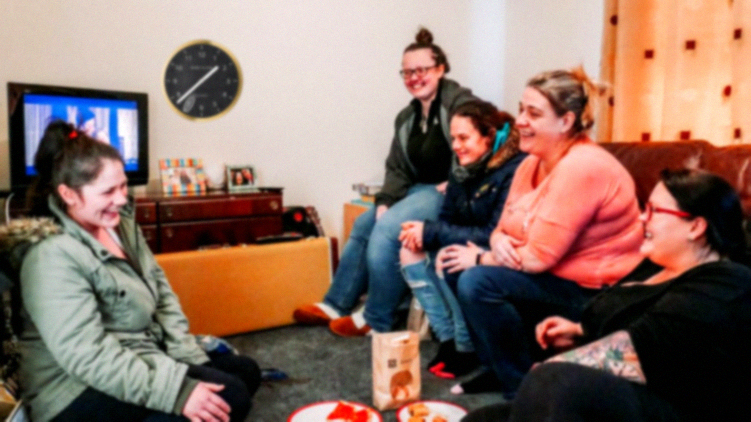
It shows 1:38
